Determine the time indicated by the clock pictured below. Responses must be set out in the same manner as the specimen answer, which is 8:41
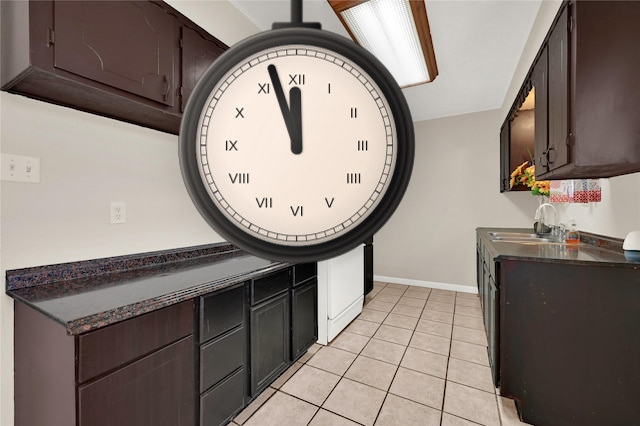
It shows 11:57
